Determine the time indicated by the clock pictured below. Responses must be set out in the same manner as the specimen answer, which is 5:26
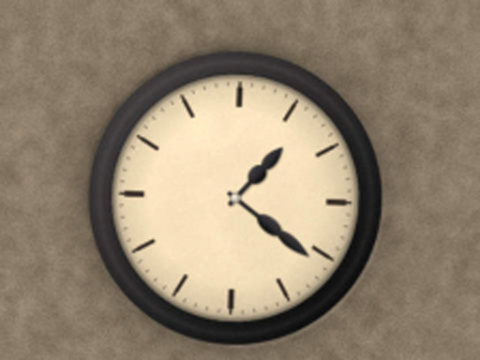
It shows 1:21
